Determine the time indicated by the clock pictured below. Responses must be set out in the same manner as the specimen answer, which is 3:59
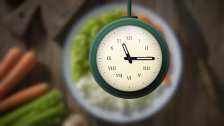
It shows 11:15
